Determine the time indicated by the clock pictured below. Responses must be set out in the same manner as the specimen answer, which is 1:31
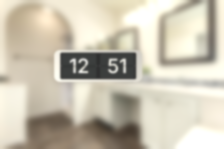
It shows 12:51
